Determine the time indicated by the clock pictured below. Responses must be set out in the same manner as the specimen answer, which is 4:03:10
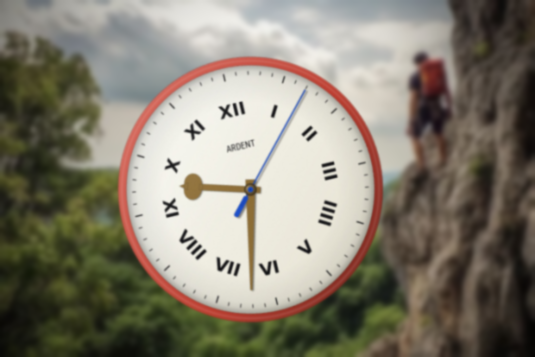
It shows 9:32:07
